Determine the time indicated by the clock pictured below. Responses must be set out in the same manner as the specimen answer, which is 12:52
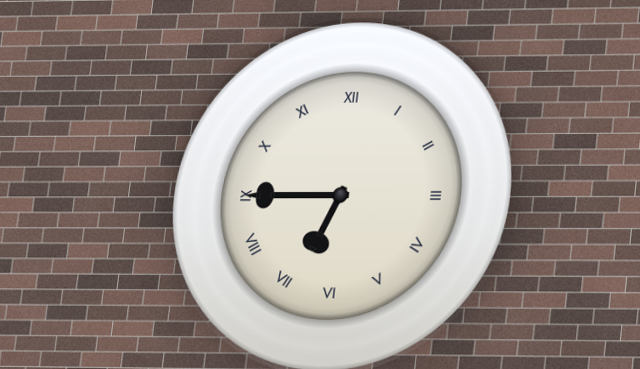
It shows 6:45
